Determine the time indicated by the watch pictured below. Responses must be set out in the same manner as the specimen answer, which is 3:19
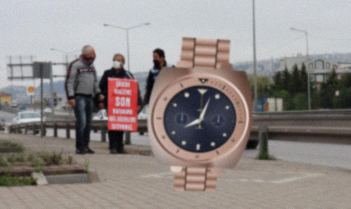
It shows 8:03
